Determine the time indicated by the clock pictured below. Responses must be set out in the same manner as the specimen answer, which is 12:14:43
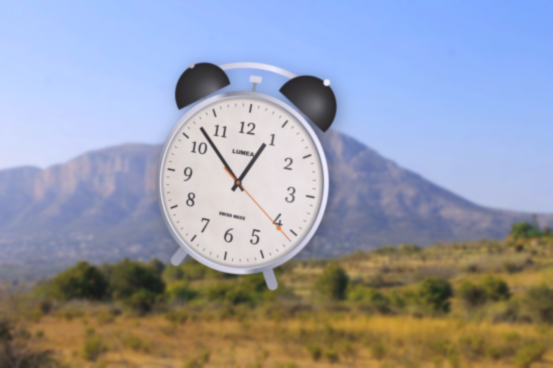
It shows 12:52:21
